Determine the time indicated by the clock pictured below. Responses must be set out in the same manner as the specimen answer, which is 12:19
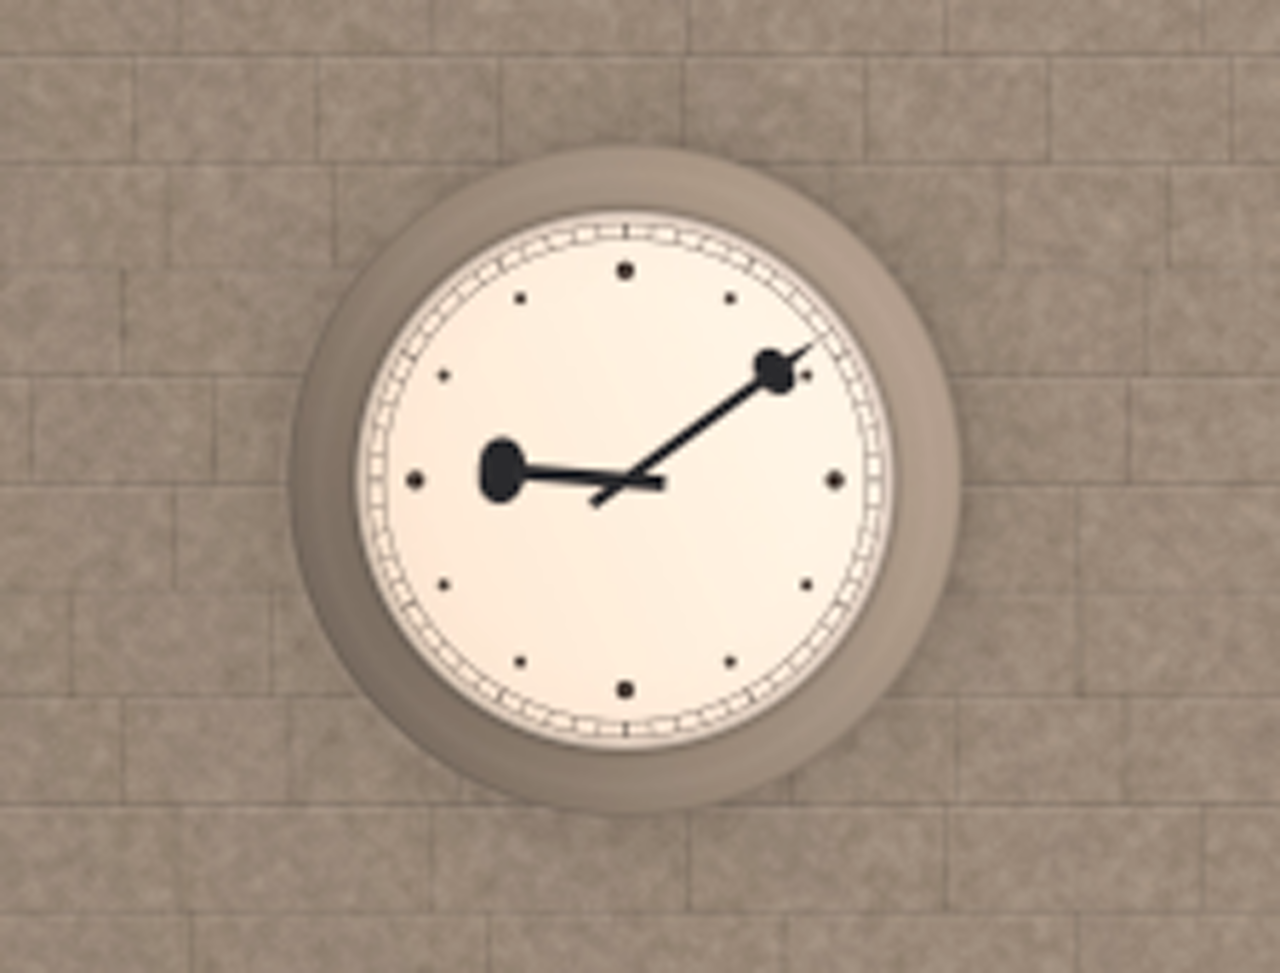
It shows 9:09
